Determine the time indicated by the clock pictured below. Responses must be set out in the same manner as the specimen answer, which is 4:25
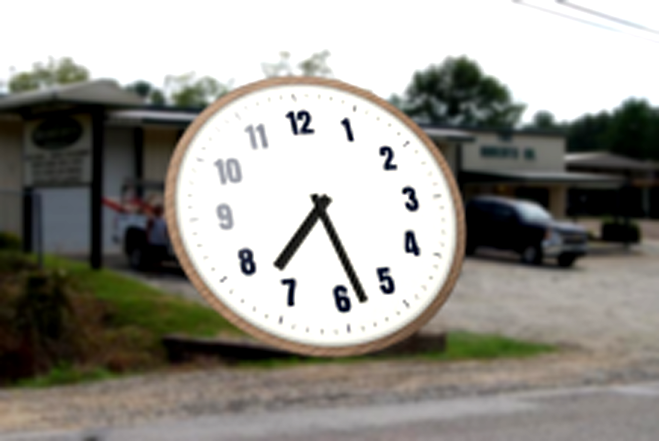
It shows 7:28
